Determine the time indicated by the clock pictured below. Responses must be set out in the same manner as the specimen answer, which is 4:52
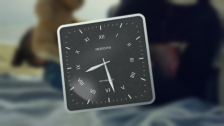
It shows 8:28
